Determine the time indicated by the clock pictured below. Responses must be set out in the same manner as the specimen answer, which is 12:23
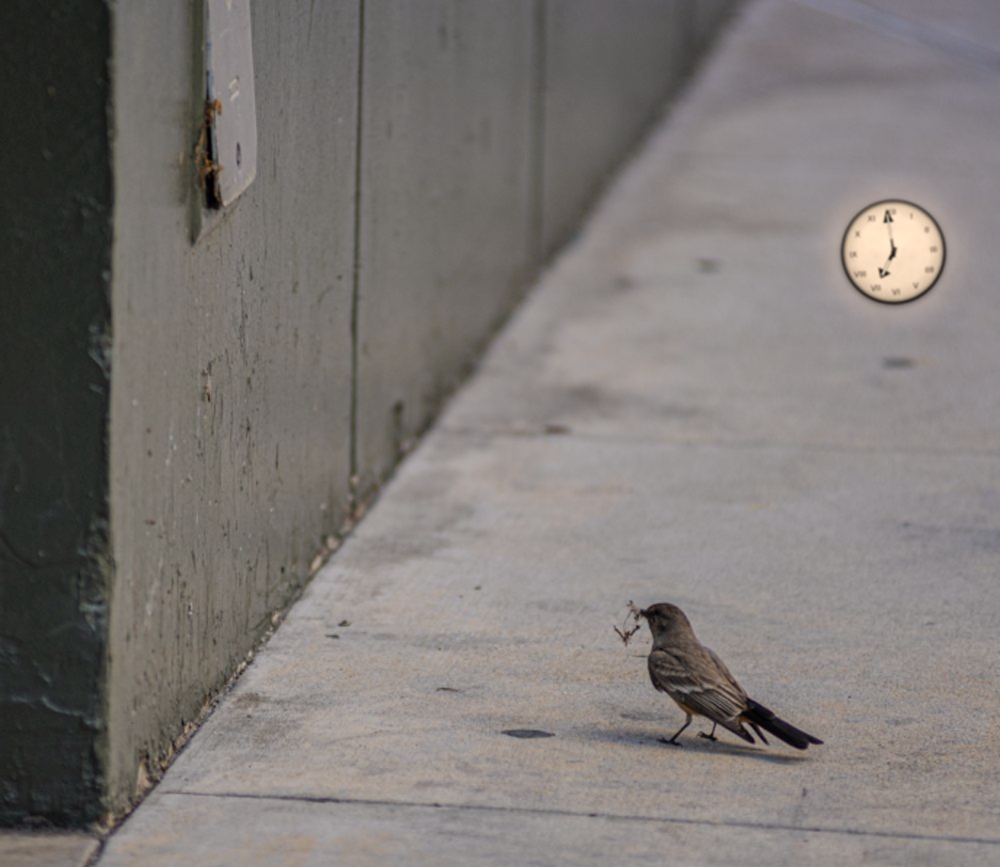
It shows 6:59
